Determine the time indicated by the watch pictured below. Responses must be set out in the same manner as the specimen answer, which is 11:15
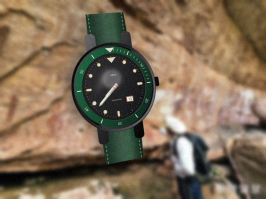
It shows 7:38
